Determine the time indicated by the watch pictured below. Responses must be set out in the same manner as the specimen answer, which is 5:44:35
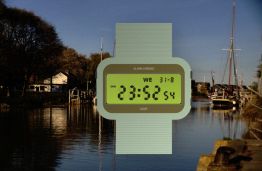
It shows 23:52:54
